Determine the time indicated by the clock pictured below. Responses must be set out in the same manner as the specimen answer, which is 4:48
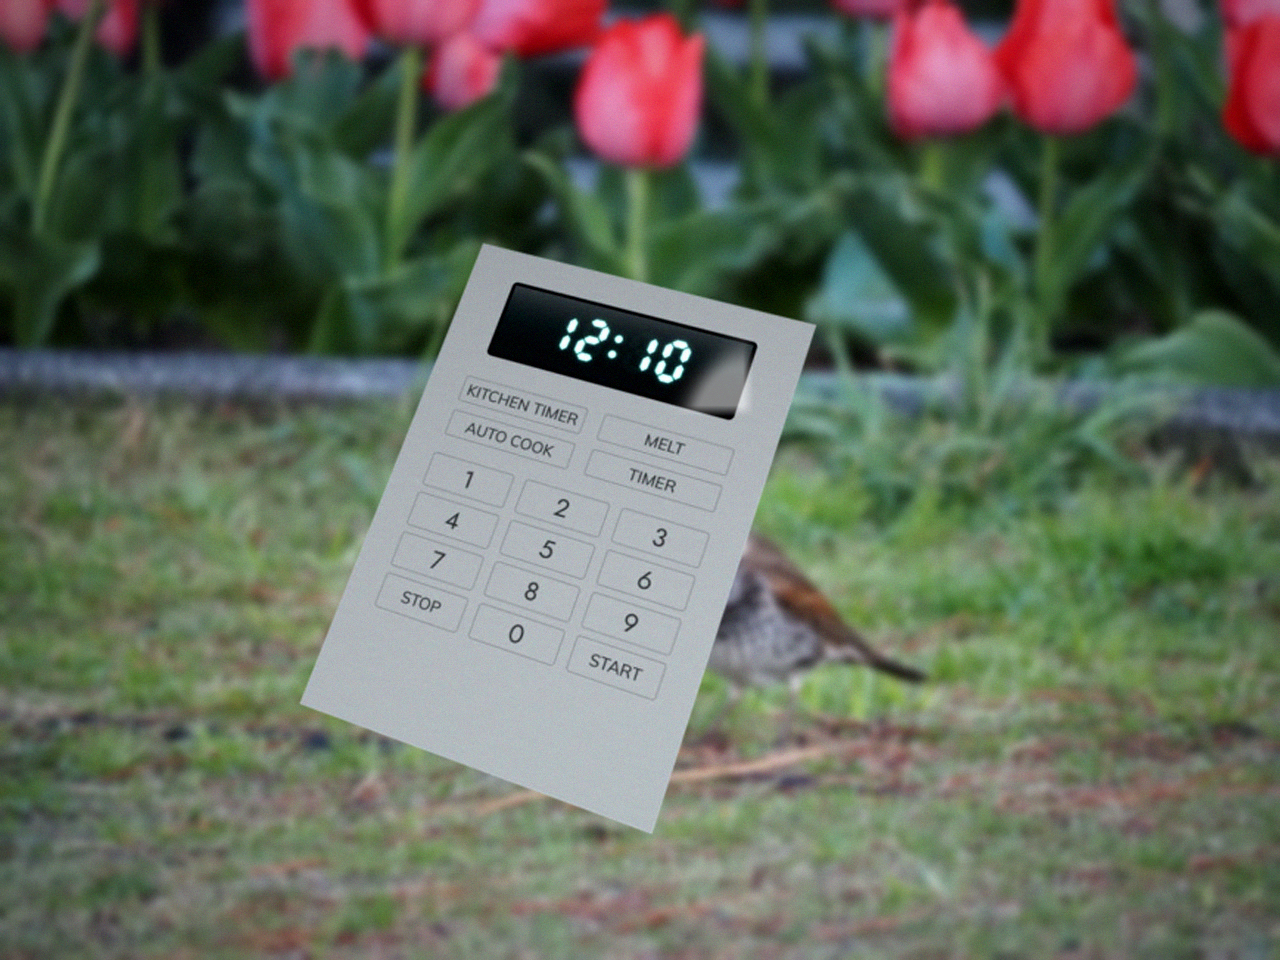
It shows 12:10
